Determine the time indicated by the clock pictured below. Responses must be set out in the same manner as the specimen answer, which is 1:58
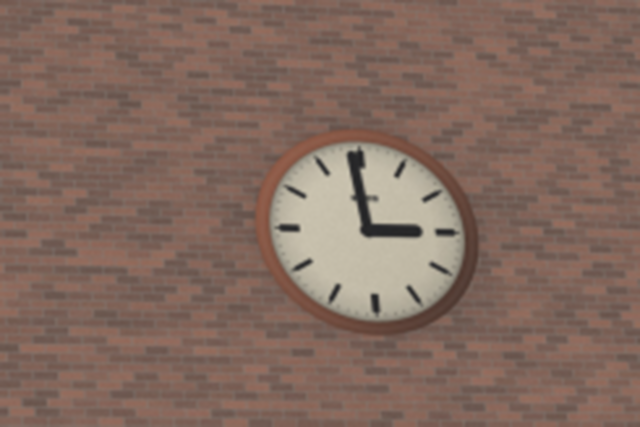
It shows 2:59
